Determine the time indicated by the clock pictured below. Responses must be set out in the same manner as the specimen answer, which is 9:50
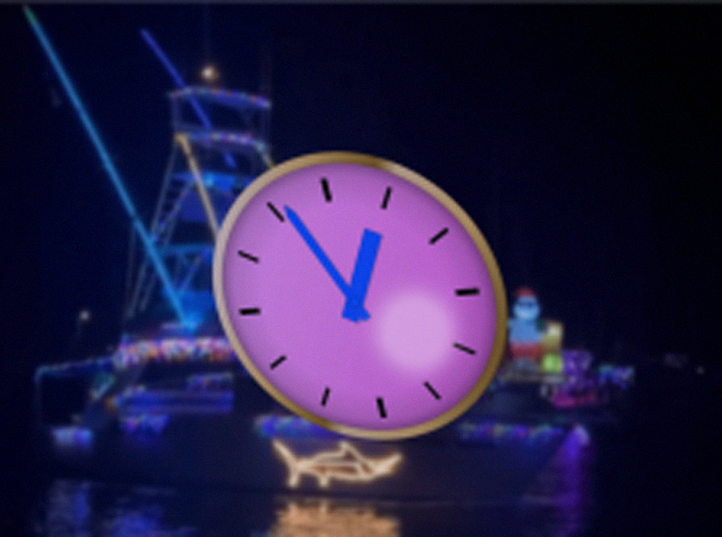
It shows 12:56
